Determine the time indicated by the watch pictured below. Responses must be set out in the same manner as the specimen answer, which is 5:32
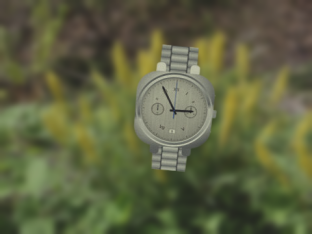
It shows 2:55
